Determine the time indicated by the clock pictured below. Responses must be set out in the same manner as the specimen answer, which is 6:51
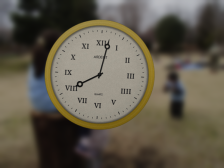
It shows 8:02
